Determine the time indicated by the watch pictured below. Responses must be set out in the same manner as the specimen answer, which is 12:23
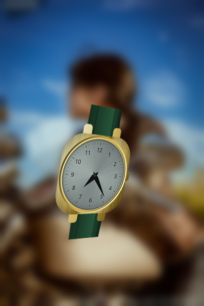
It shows 7:24
